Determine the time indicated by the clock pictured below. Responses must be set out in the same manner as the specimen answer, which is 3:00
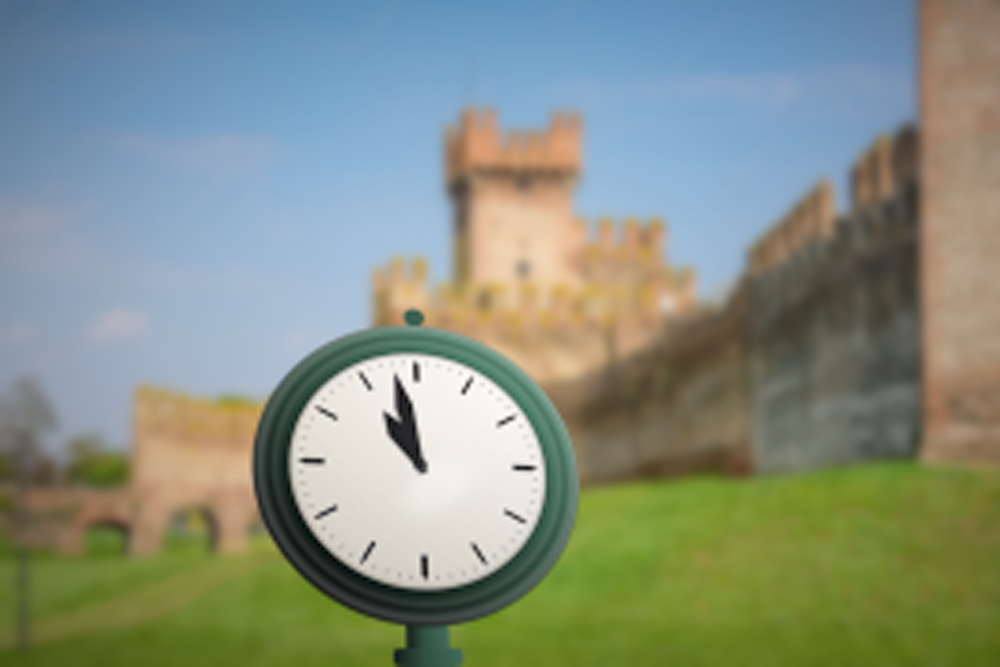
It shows 10:58
